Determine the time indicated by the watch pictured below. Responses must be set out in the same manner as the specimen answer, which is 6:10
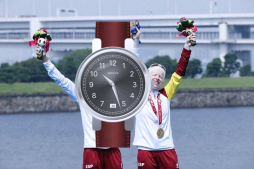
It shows 10:27
